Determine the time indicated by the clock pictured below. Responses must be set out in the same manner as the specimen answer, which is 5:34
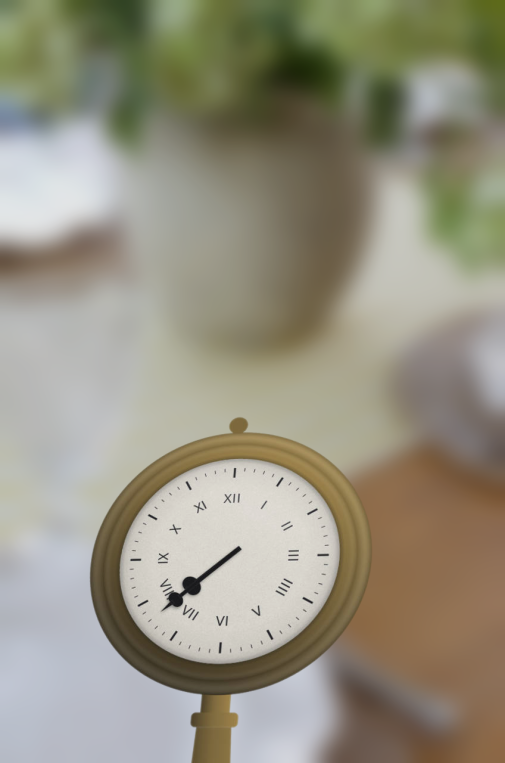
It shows 7:38
